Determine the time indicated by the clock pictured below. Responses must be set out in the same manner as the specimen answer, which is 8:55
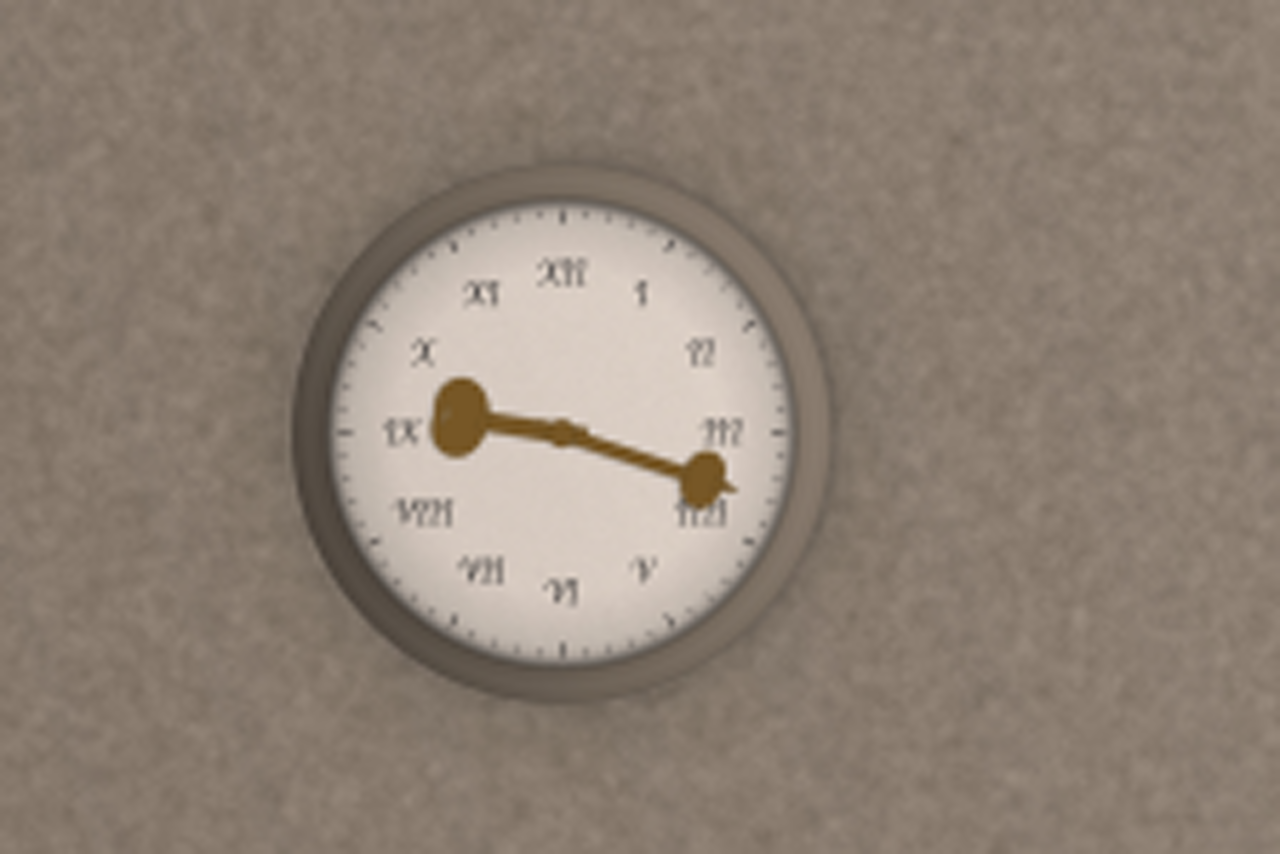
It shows 9:18
